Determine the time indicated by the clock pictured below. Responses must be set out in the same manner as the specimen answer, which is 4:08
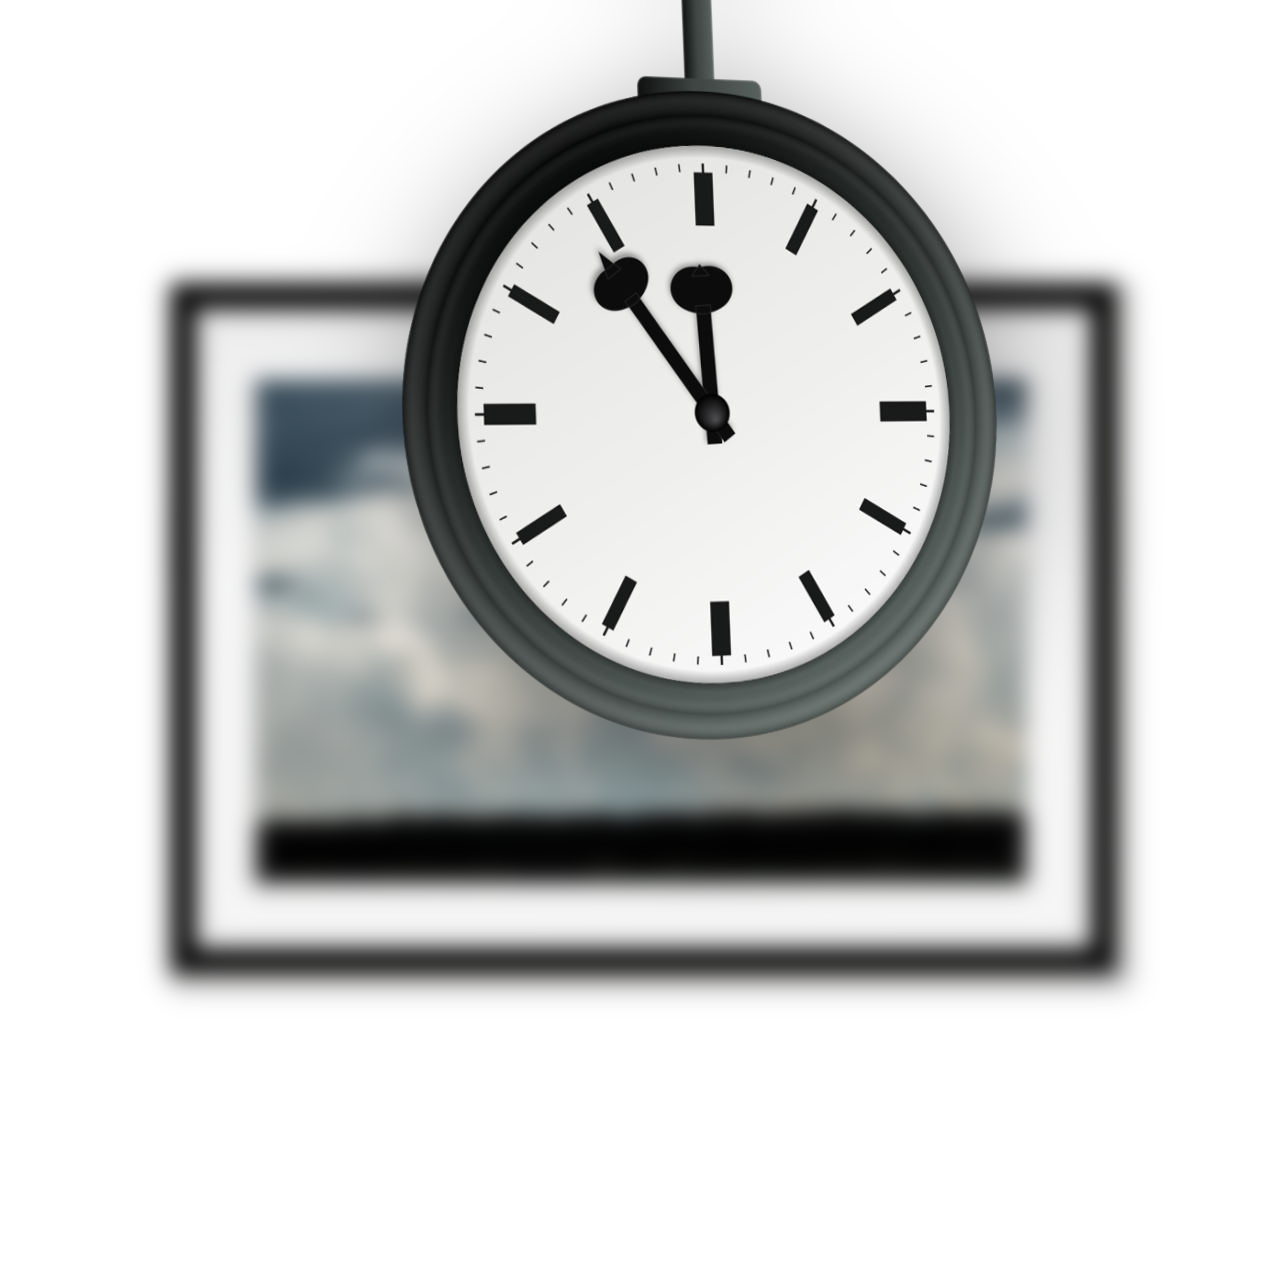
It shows 11:54
